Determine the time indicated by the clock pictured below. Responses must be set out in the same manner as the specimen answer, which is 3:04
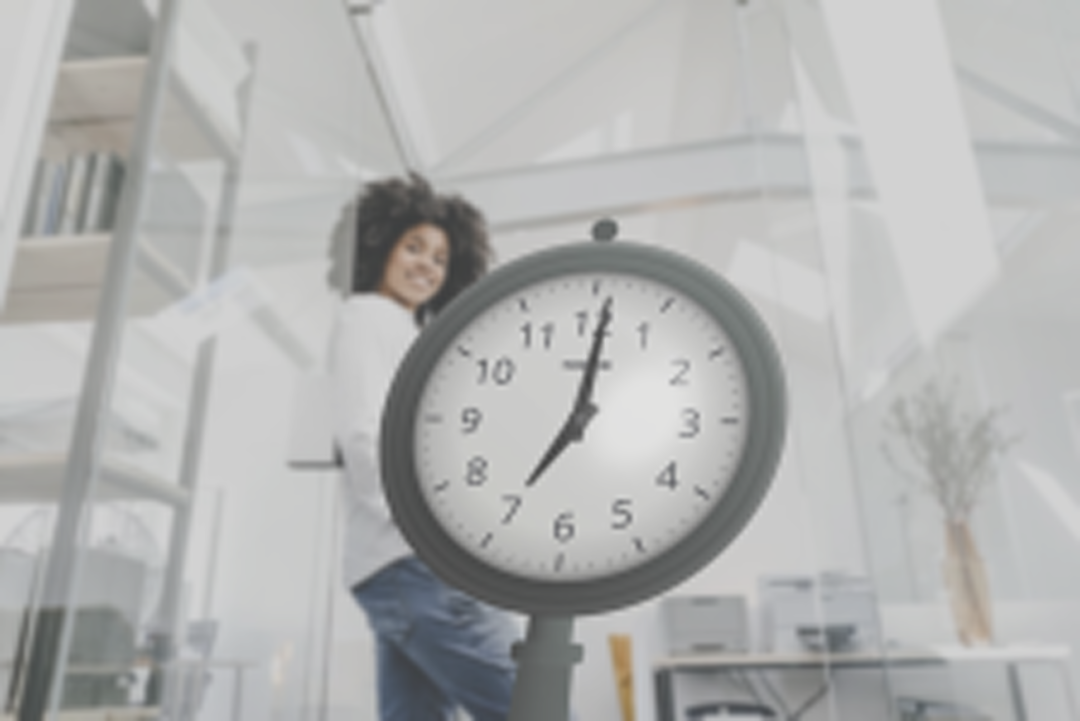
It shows 7:01
